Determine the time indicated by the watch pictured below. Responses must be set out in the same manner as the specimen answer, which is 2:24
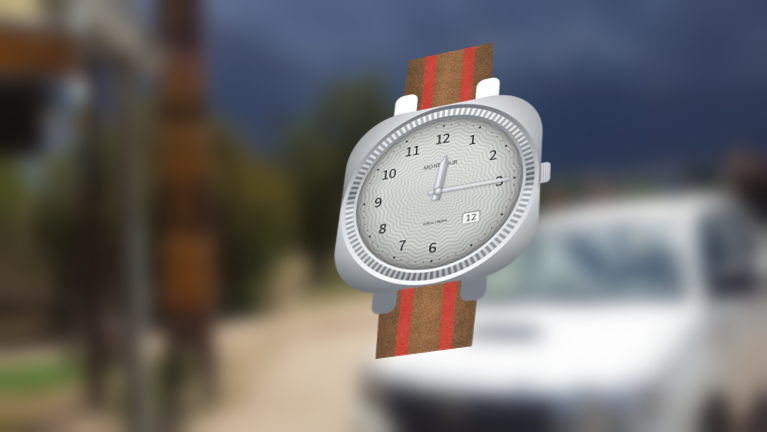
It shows 12:15
